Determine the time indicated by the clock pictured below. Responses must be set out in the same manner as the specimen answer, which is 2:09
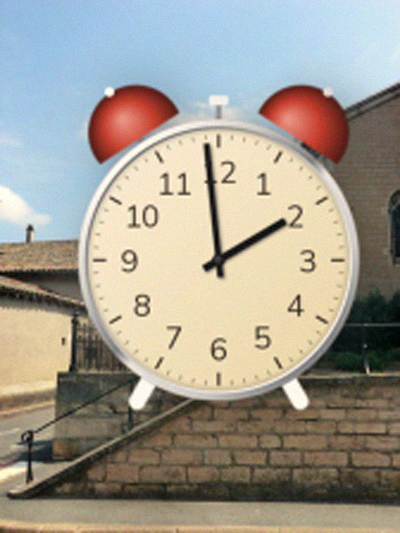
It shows 1:59
